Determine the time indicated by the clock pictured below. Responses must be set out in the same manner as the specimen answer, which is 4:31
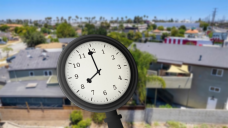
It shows 7:59
